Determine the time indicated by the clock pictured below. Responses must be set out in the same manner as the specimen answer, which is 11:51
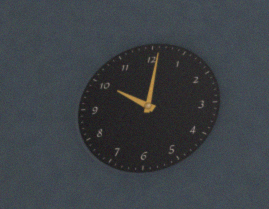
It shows 10:01
